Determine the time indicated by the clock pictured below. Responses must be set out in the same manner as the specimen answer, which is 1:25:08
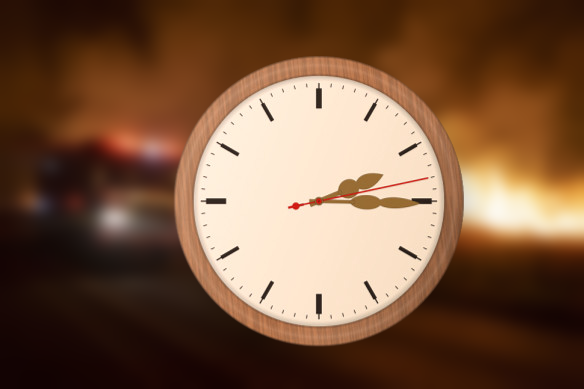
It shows 2:15:13
